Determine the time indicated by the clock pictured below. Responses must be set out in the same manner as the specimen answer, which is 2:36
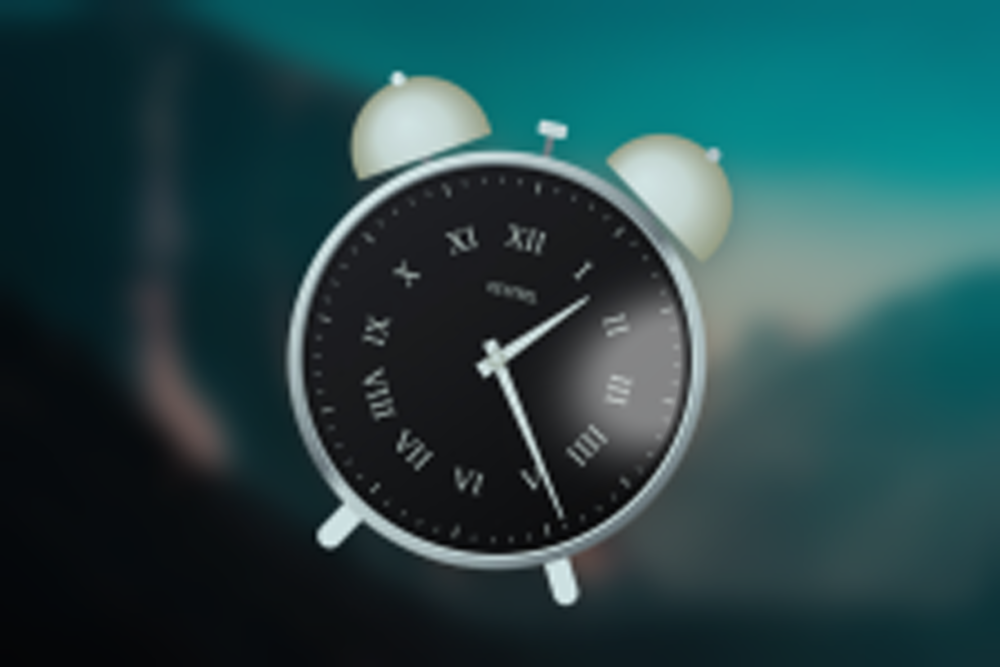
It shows 1:24
